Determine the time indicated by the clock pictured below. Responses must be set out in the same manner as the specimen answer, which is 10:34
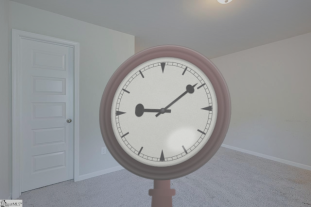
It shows 9:09
